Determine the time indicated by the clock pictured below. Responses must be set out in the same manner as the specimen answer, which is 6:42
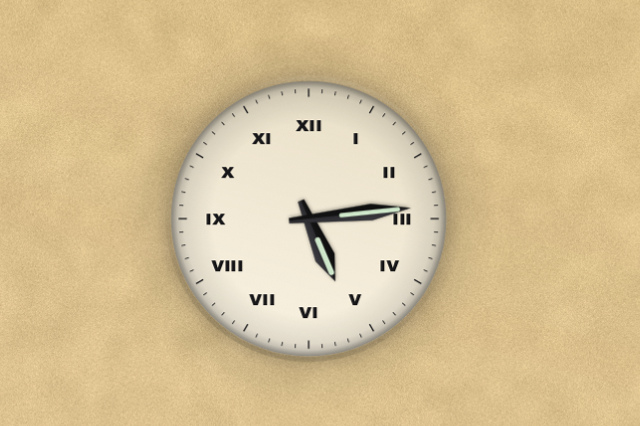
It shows 5:14
